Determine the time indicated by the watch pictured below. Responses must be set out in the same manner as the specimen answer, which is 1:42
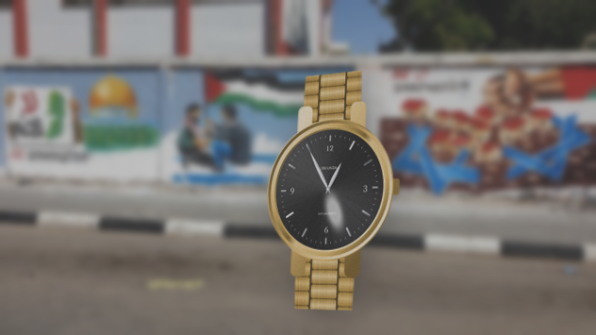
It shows 12:55
